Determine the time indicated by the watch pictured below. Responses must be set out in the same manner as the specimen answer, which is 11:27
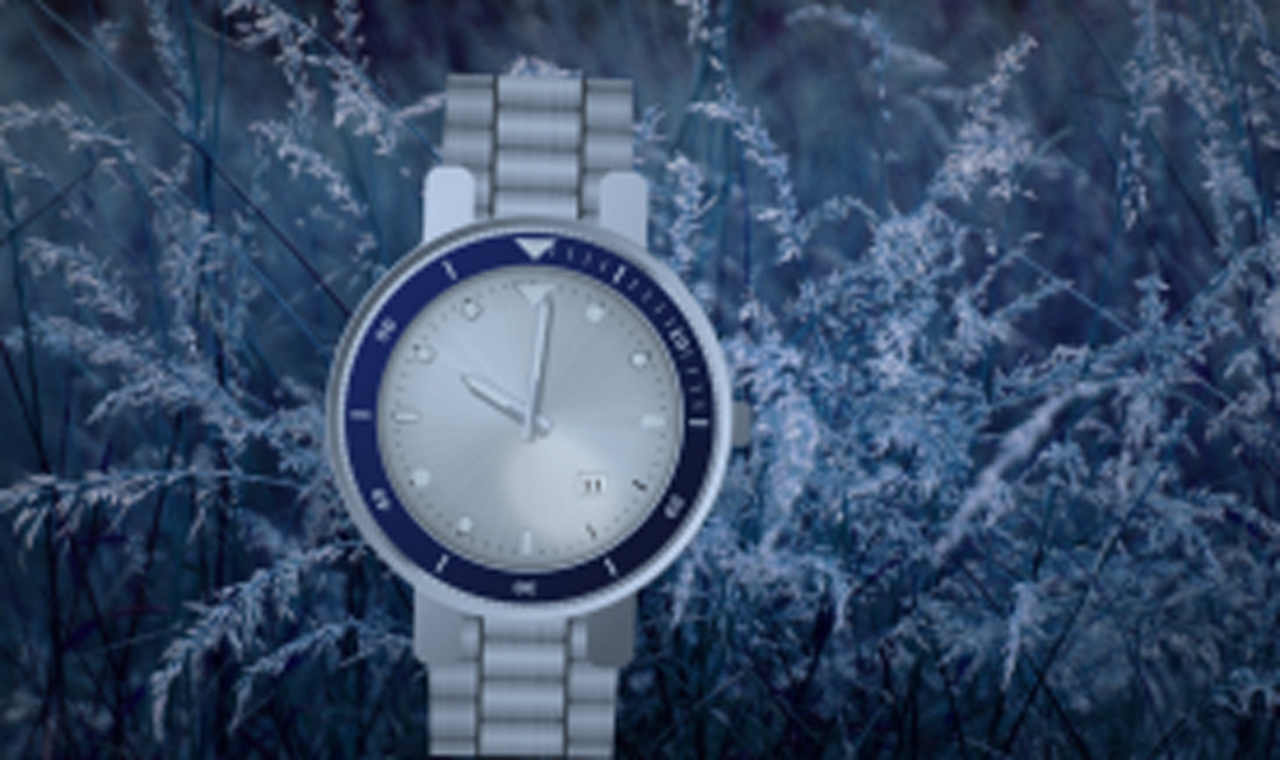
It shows 10:01
